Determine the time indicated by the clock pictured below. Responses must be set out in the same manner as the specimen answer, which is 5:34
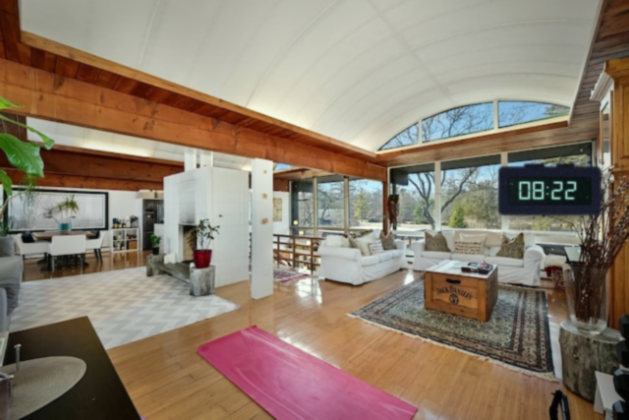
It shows 8:22
